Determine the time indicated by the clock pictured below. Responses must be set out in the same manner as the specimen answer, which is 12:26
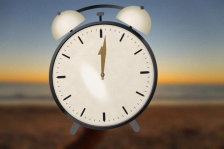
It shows 12:01
